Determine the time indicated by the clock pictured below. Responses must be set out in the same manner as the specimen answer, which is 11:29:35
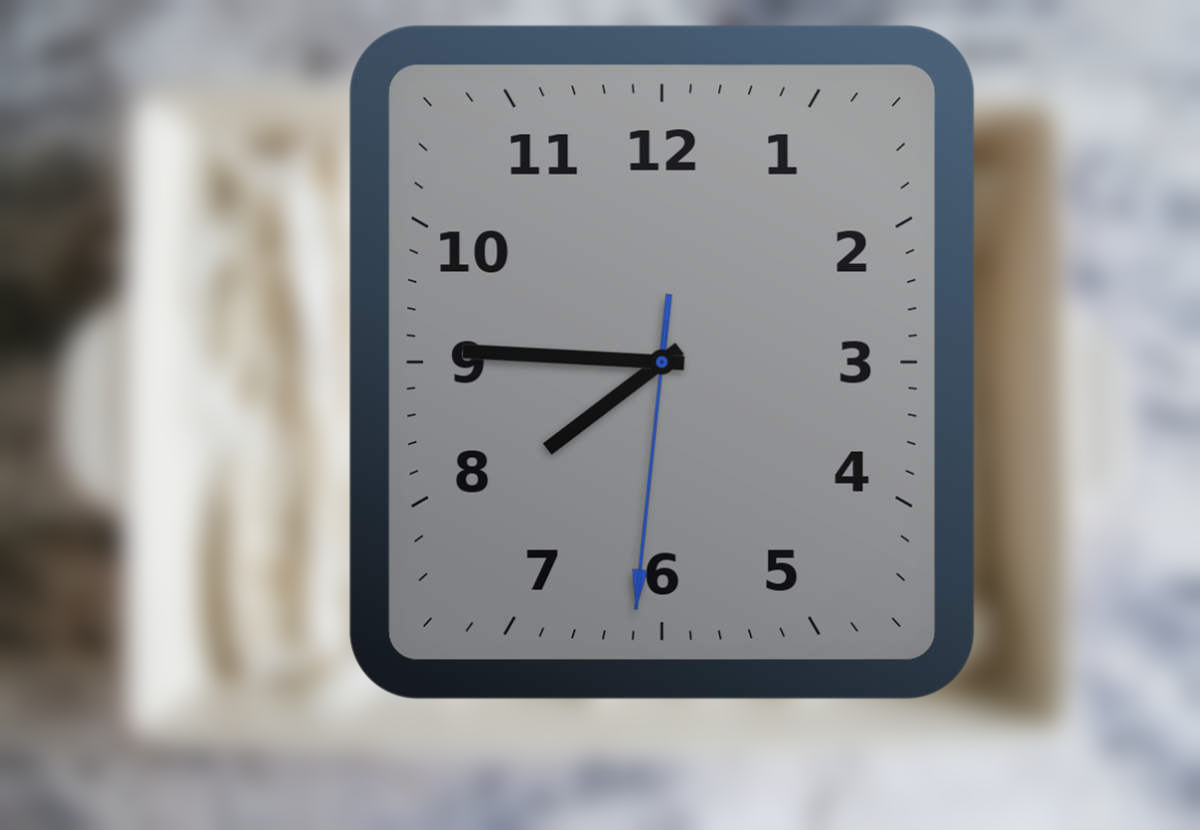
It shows 7:45:31
